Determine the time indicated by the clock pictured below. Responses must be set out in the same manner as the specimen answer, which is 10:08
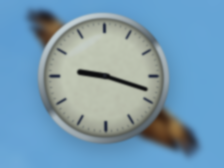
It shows 9:18
